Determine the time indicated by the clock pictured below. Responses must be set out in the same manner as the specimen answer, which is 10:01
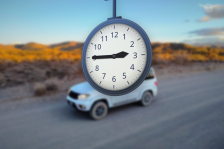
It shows 2:45
